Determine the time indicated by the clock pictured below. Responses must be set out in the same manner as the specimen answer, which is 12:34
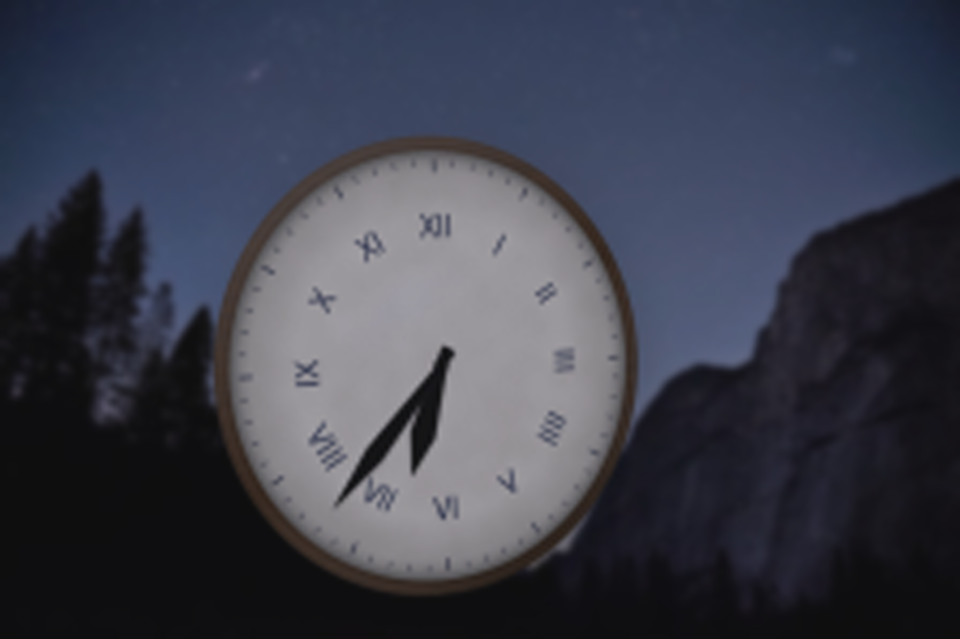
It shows 6:37
